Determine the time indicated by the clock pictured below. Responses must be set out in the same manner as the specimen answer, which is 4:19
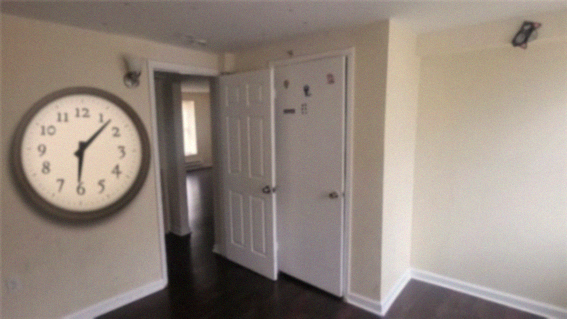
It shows 6:07
